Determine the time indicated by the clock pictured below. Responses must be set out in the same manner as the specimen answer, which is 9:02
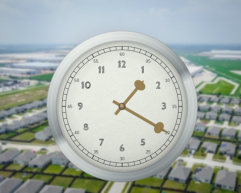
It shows 1:20
